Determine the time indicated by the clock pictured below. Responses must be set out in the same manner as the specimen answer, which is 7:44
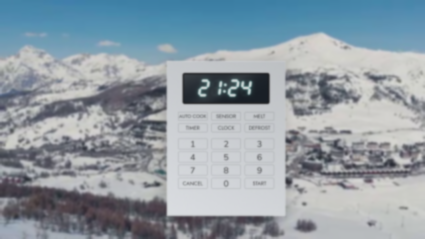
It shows 21:24
